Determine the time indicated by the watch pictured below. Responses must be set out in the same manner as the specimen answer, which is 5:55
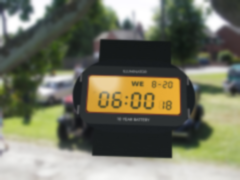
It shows 6:00
